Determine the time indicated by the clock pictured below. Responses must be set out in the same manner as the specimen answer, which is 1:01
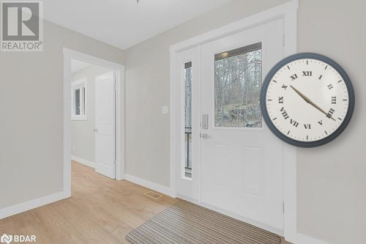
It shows 10:21
